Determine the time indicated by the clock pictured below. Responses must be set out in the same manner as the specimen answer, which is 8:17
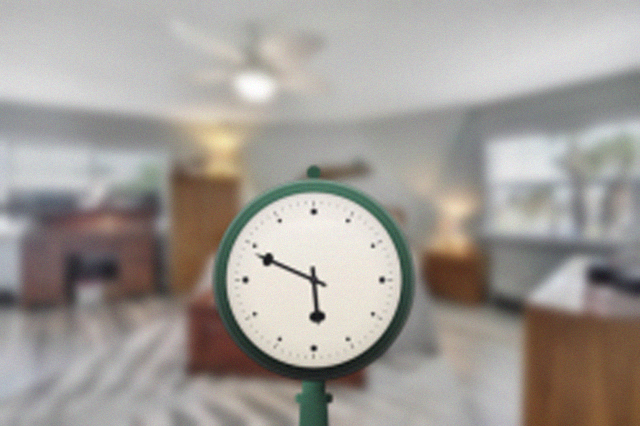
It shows 5:49
